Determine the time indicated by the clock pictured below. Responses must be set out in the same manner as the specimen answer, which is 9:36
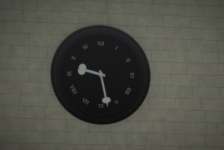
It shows 9:28
